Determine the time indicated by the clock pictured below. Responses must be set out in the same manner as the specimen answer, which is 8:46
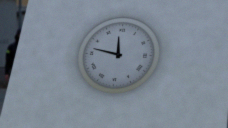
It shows 11:47
